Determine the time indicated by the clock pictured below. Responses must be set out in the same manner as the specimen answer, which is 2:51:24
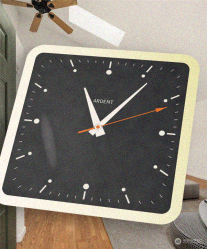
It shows 11:06:11
